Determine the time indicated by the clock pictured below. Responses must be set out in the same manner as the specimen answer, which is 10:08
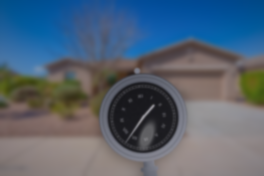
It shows 1:37
